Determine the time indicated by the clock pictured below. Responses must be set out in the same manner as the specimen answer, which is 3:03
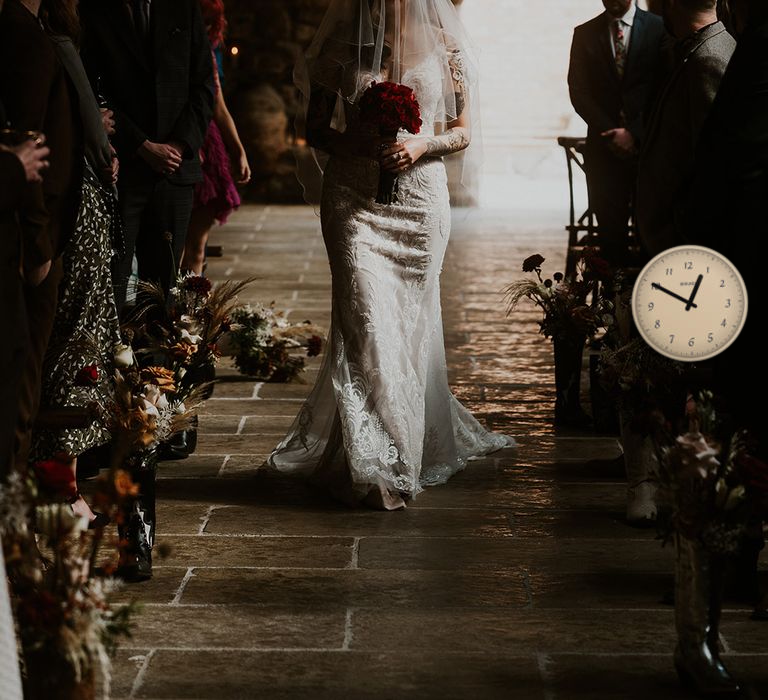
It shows 12:50
